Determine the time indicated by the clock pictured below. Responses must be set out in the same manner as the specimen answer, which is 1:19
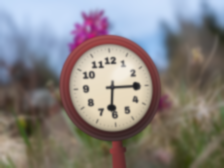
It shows 6:15
